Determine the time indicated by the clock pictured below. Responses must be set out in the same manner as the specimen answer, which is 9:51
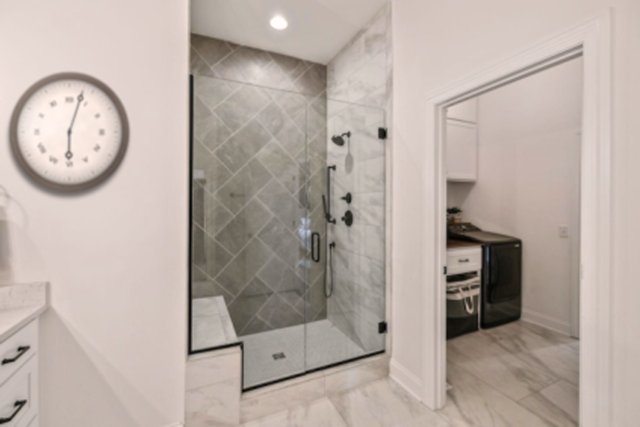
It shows 6:03
